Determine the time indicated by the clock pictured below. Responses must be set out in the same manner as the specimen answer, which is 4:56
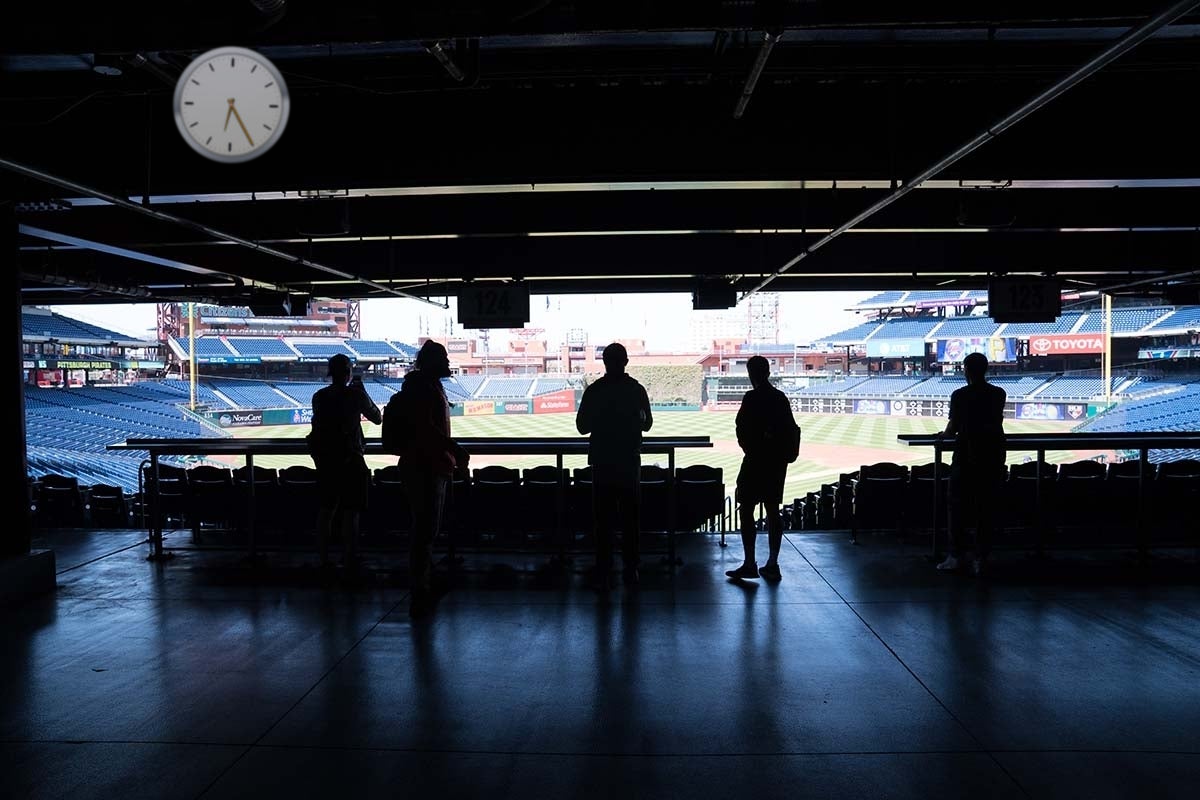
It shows 6:25
